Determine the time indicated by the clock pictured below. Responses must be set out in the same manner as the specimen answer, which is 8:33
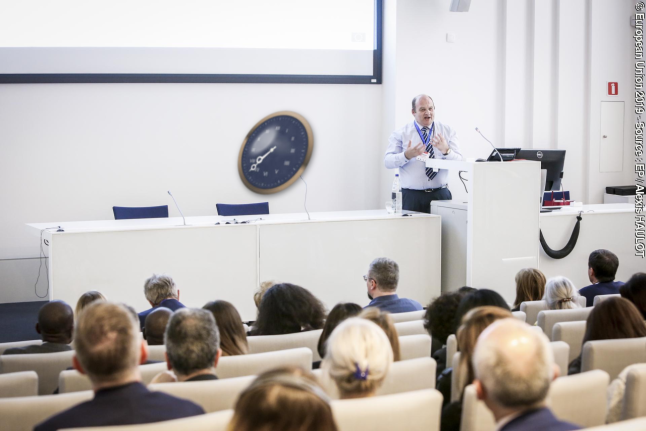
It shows 7:37
